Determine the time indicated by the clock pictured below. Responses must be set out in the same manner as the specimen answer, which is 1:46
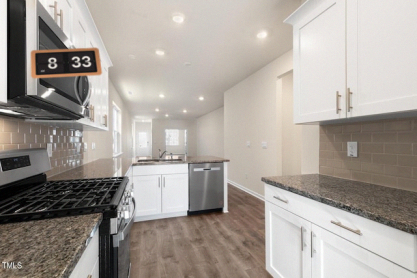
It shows 8:33
